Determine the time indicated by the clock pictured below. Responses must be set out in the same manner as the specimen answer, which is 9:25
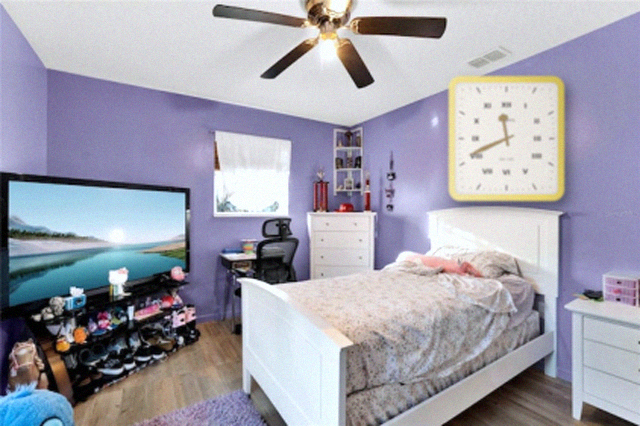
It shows 11:41
